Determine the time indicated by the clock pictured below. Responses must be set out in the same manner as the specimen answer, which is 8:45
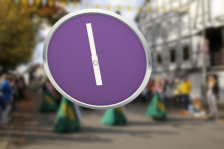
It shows 6:00
